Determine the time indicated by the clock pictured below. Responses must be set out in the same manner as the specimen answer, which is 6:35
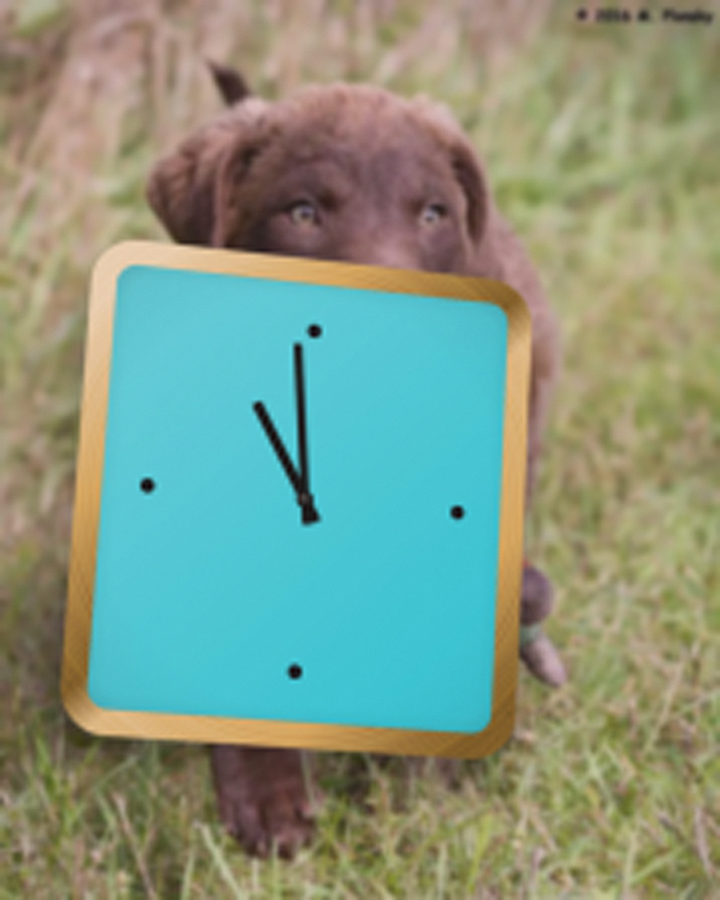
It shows 10:59
